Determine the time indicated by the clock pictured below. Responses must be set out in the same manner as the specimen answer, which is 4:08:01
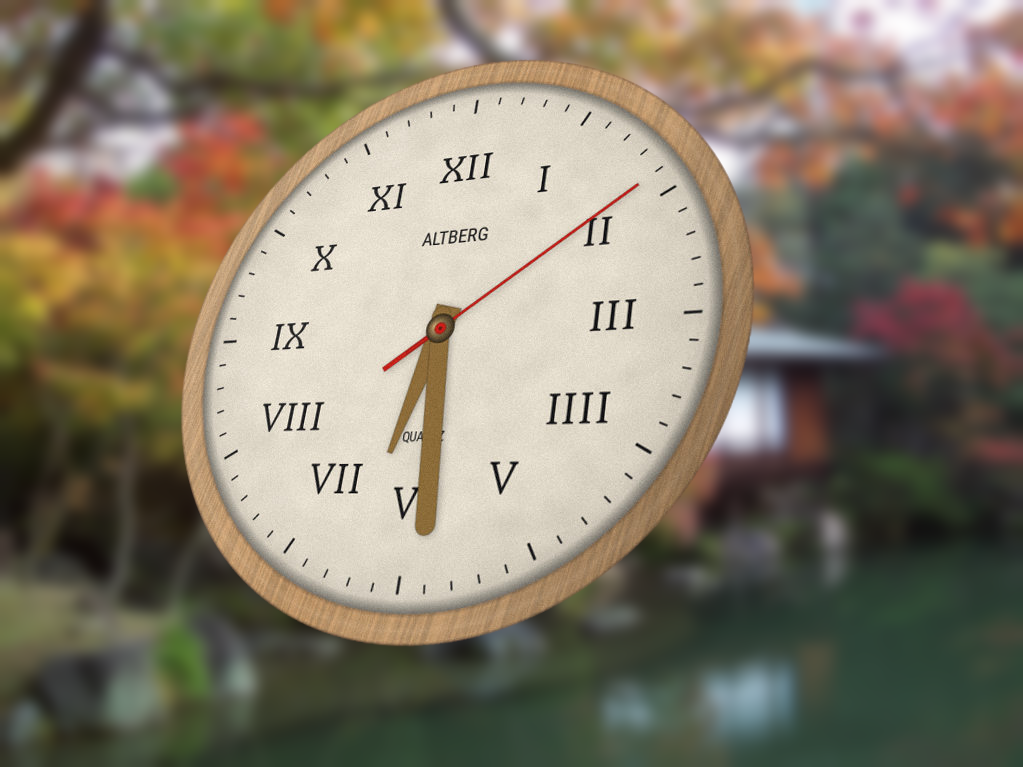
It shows 6:29:09
